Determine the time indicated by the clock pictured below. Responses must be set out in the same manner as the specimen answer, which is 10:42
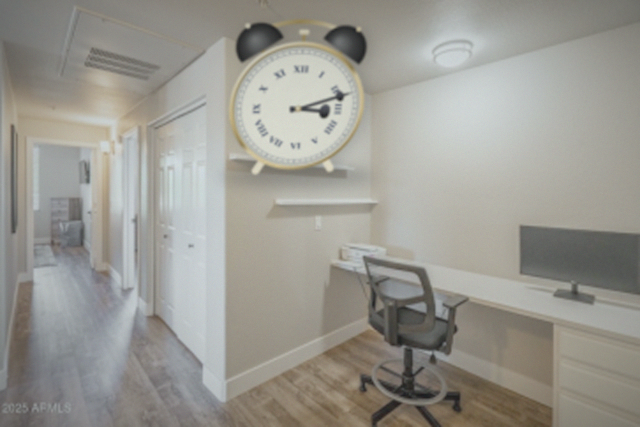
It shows 3:12
